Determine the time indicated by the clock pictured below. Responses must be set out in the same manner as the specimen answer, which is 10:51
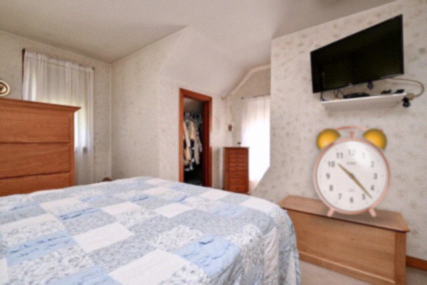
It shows 10:23
